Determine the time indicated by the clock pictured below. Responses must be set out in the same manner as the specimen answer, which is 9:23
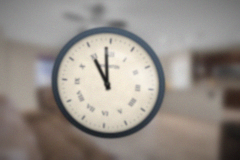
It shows 10:59
